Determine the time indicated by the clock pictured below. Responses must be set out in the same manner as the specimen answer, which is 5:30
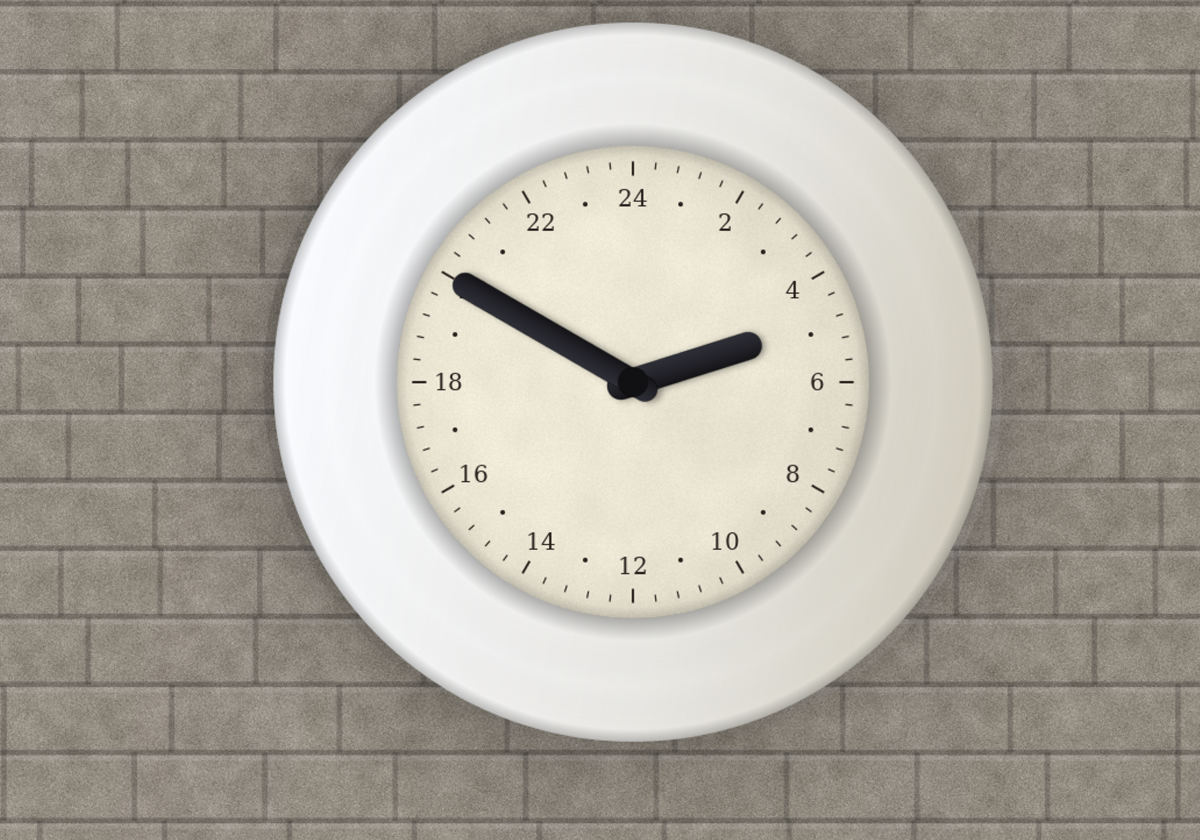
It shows 4:50
